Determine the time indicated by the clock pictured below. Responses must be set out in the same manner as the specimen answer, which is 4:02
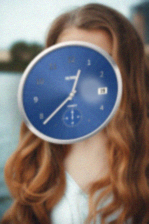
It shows 12:38
